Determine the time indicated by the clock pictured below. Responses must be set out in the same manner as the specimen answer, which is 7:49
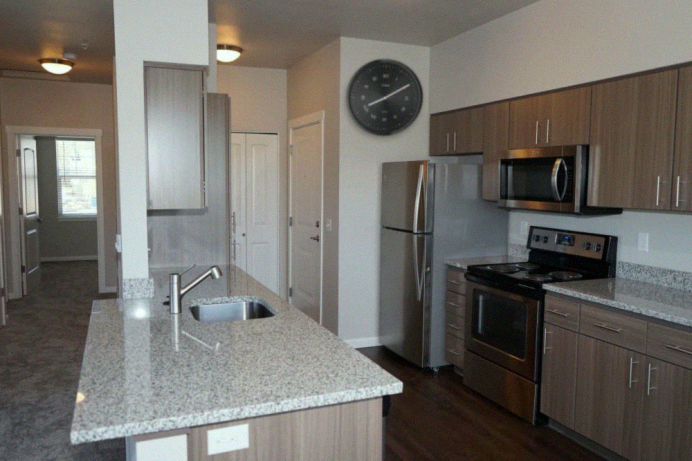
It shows 8:10
